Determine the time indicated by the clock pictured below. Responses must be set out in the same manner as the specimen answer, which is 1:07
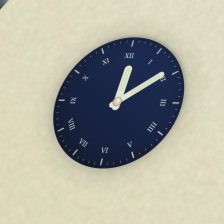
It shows 12:09
